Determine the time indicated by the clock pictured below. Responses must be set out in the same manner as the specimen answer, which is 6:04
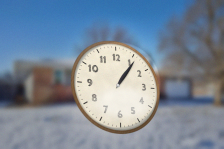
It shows 1:06
